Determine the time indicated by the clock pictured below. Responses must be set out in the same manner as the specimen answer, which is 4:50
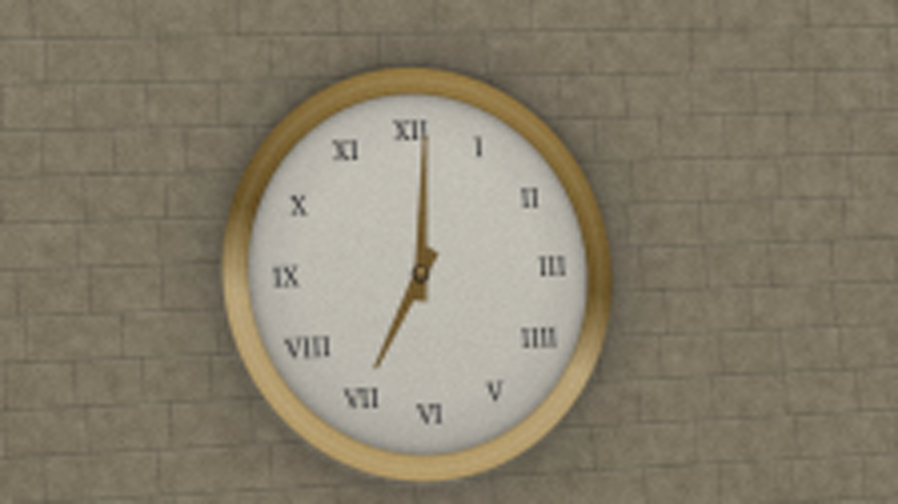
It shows 7:01
